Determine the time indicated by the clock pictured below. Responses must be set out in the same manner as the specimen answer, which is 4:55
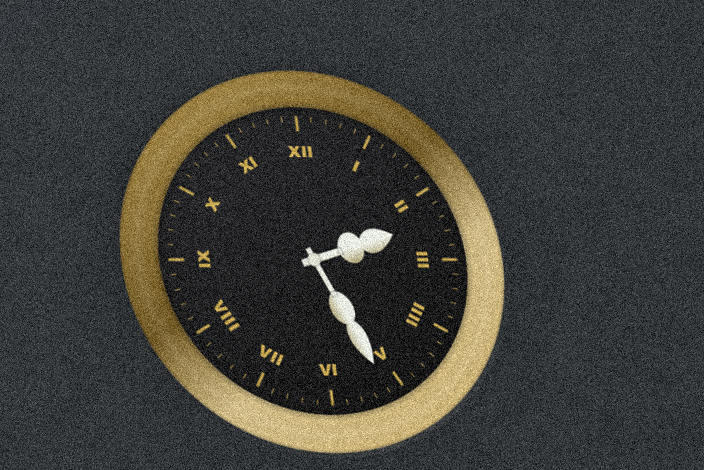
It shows 2:26
